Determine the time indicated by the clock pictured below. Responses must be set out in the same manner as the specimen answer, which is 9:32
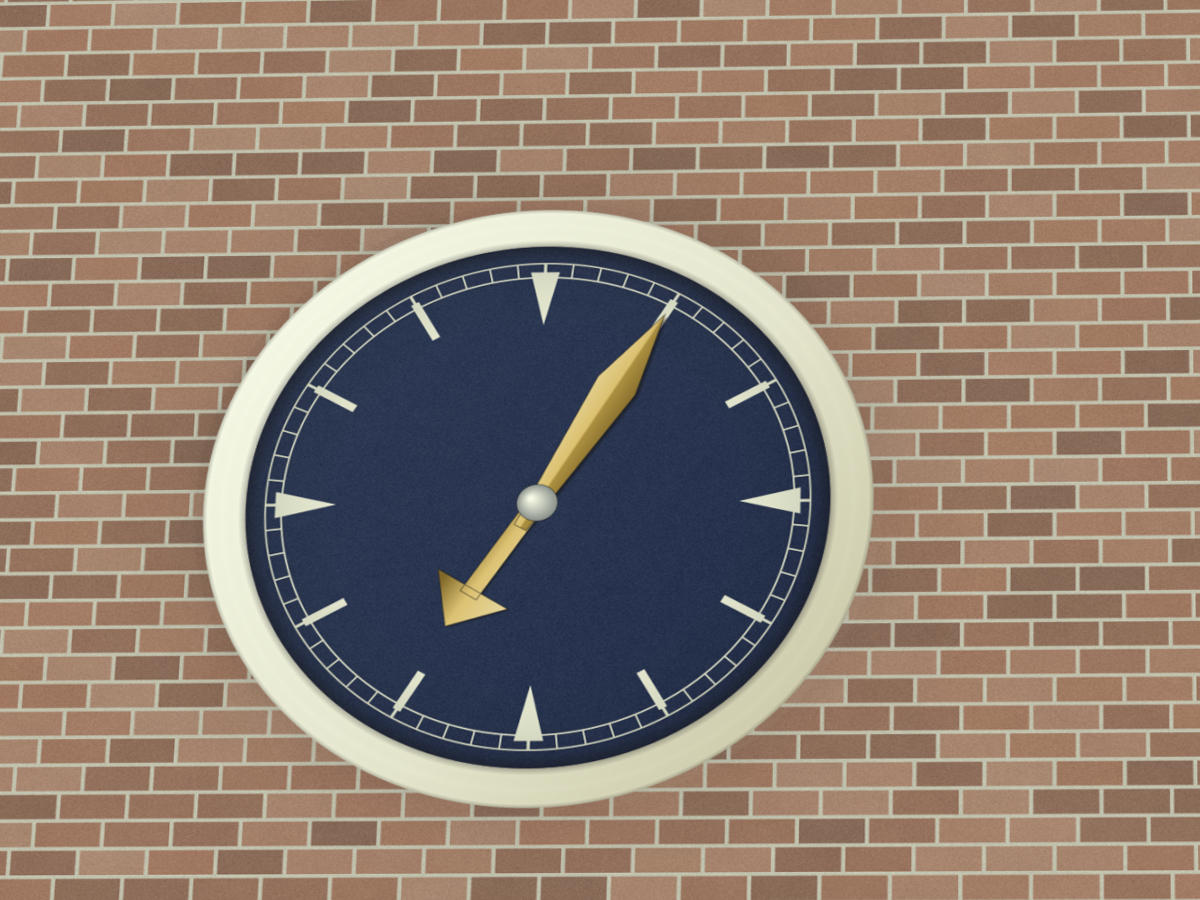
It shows 7:05
